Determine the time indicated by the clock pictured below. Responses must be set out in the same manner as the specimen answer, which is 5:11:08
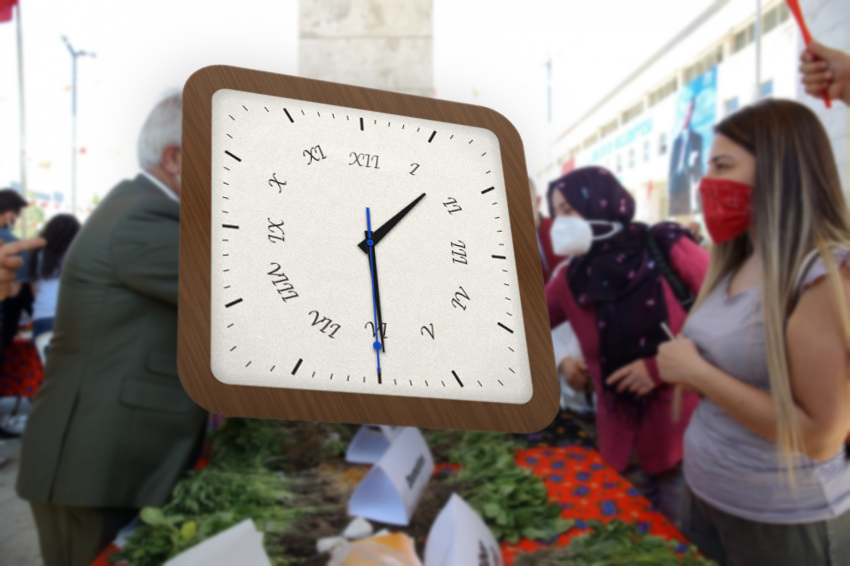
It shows 1:29:30
